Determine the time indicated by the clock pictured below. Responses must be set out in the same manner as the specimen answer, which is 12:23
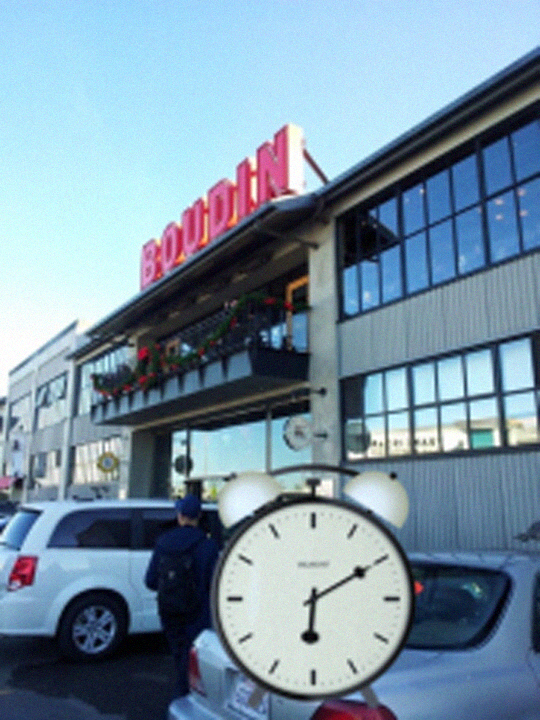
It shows 6:10
